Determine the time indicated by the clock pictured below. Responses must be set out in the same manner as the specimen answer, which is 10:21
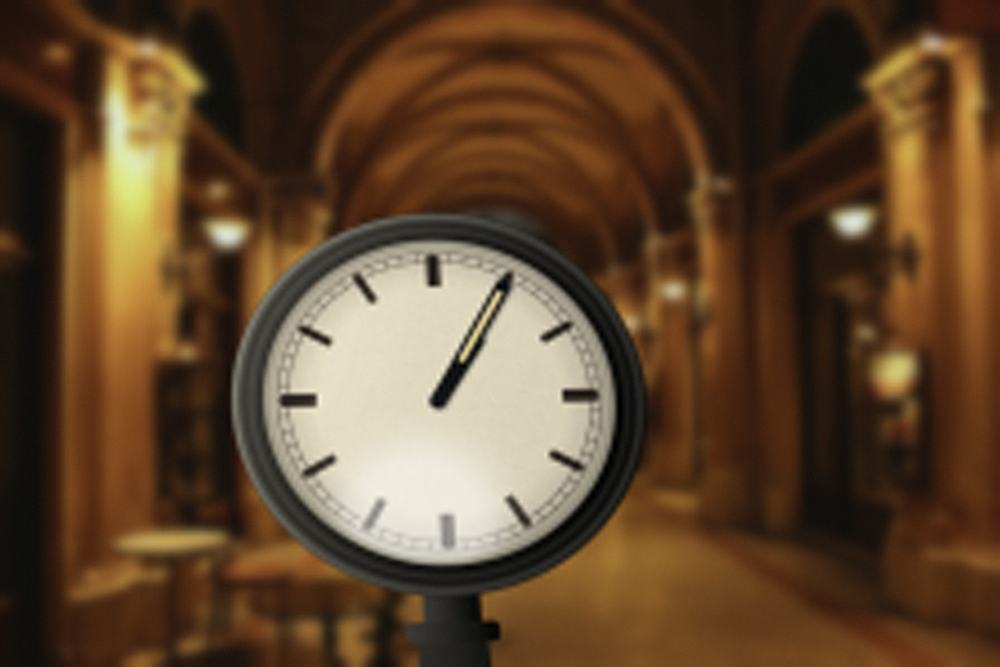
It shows 1:05
